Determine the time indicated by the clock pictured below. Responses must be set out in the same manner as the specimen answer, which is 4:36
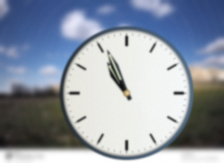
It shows 10:56
